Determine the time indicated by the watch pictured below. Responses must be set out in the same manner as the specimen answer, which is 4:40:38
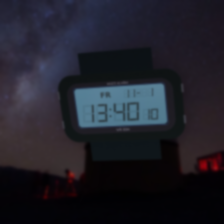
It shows 13:40:10
